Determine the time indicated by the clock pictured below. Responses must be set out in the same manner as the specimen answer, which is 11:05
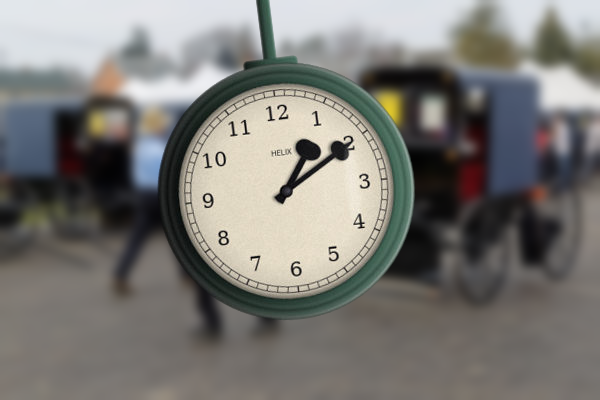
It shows 1:10
